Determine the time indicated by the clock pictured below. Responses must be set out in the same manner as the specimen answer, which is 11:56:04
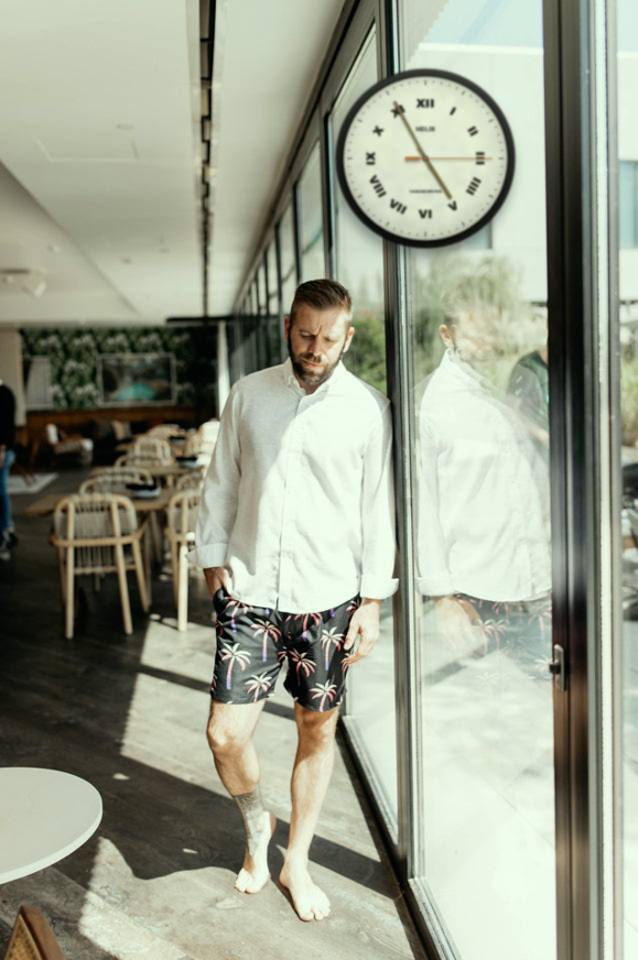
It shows 4:55:15
